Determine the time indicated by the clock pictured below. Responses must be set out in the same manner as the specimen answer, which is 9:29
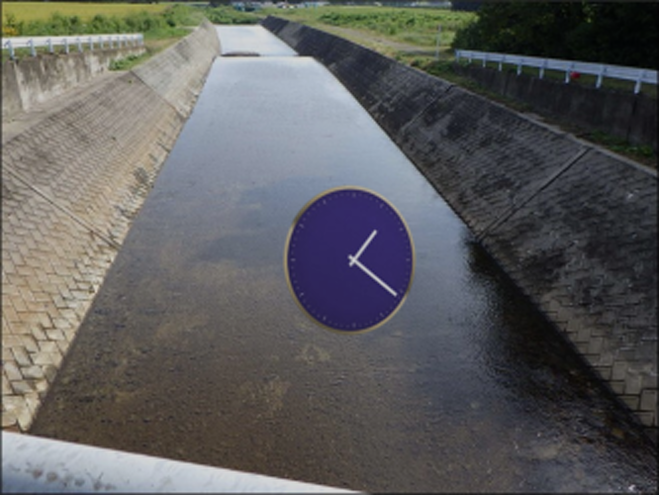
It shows 1:21
